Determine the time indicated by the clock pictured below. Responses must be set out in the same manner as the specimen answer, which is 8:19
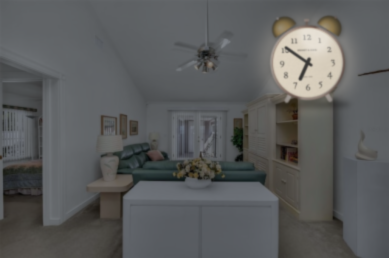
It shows 6:51
